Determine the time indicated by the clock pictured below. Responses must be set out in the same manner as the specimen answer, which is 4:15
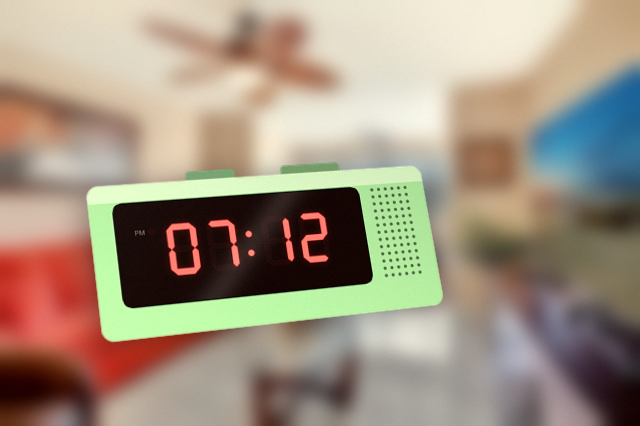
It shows 7:12
